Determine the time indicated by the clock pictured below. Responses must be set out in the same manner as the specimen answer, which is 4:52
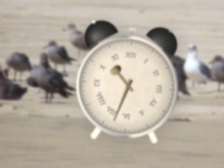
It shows 10:33
